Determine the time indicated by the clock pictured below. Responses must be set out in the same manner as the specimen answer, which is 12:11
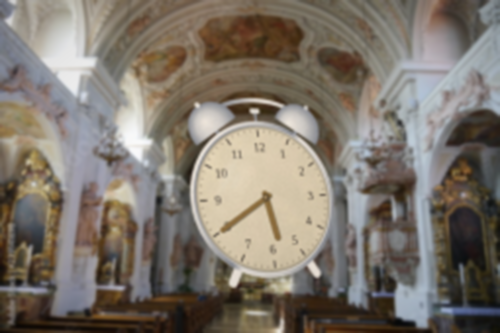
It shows 5:40
